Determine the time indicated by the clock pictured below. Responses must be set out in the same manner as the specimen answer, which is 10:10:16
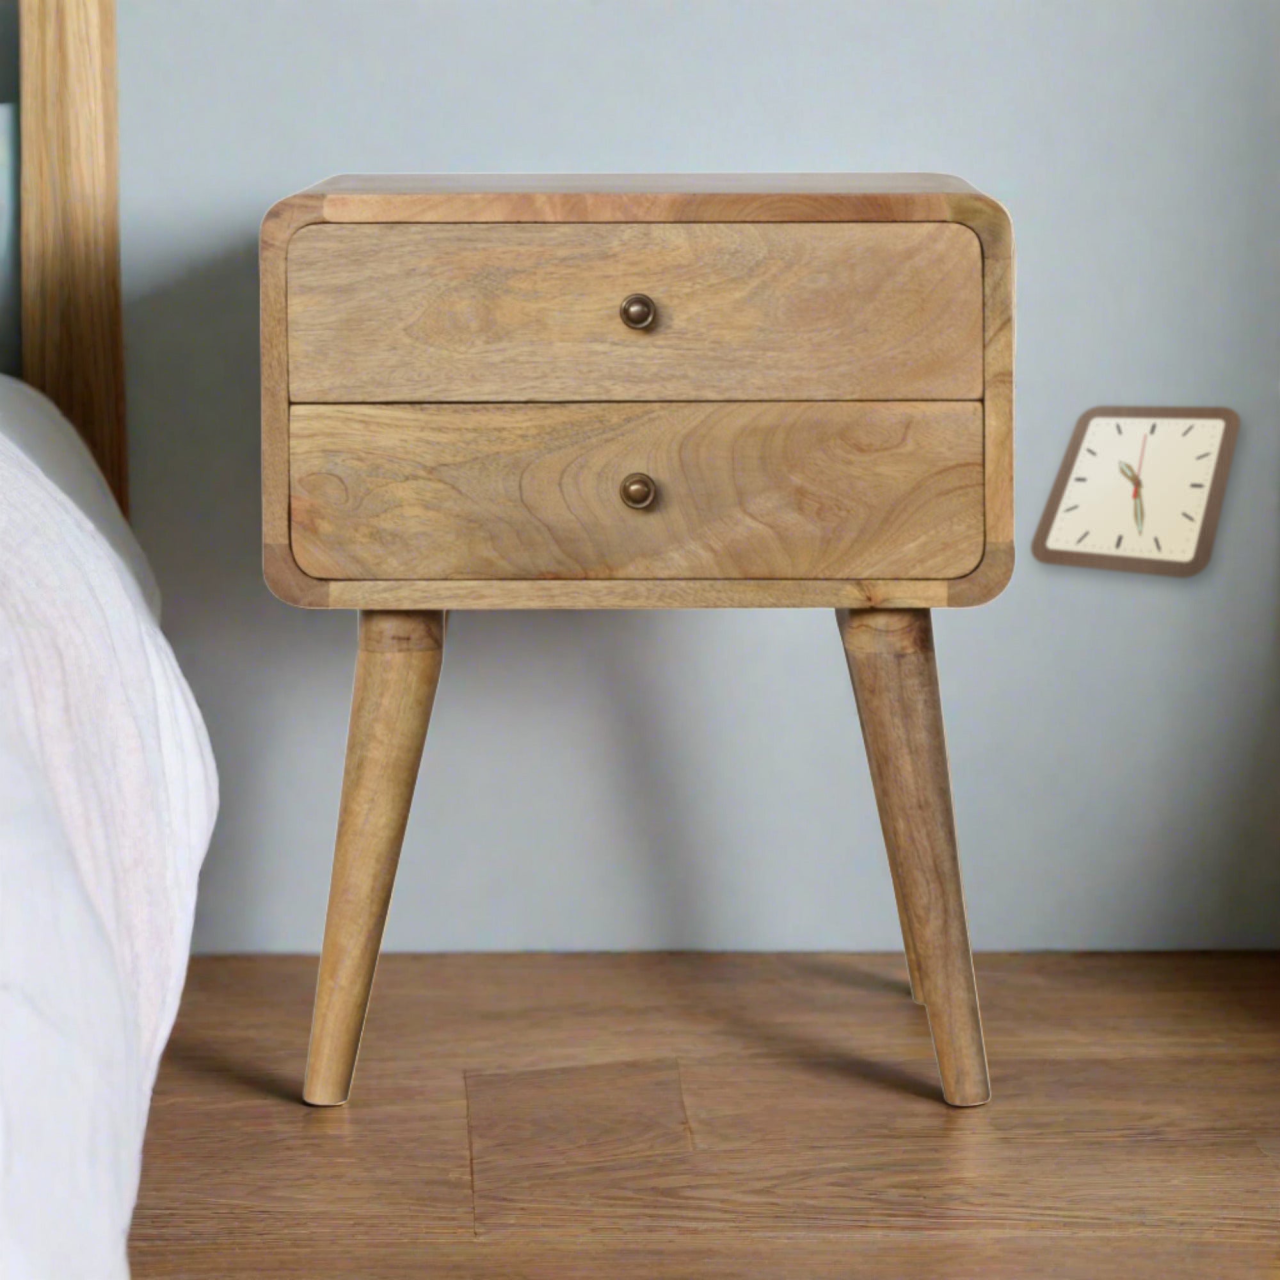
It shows 10:26:59
